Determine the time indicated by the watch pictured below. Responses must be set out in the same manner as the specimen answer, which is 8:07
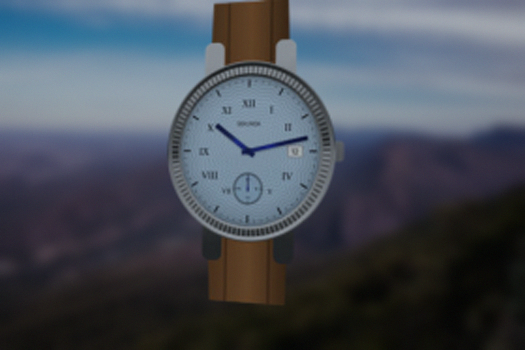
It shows 10:13
